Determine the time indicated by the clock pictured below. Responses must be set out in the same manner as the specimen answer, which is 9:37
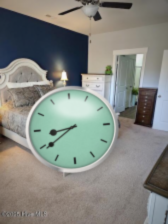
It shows 8:39
